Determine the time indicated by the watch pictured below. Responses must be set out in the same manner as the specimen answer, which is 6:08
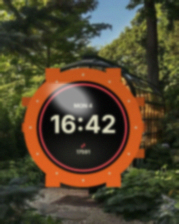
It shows 16:42
